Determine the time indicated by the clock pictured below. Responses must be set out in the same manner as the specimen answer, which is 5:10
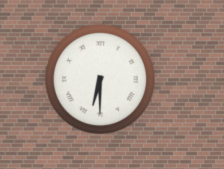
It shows 6:30
